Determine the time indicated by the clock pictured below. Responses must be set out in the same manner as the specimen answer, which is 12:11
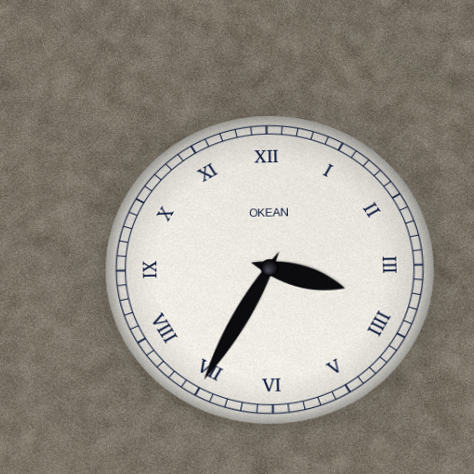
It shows 3:35
